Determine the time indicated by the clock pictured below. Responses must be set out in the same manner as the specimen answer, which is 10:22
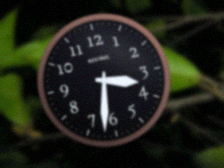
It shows 3:32
